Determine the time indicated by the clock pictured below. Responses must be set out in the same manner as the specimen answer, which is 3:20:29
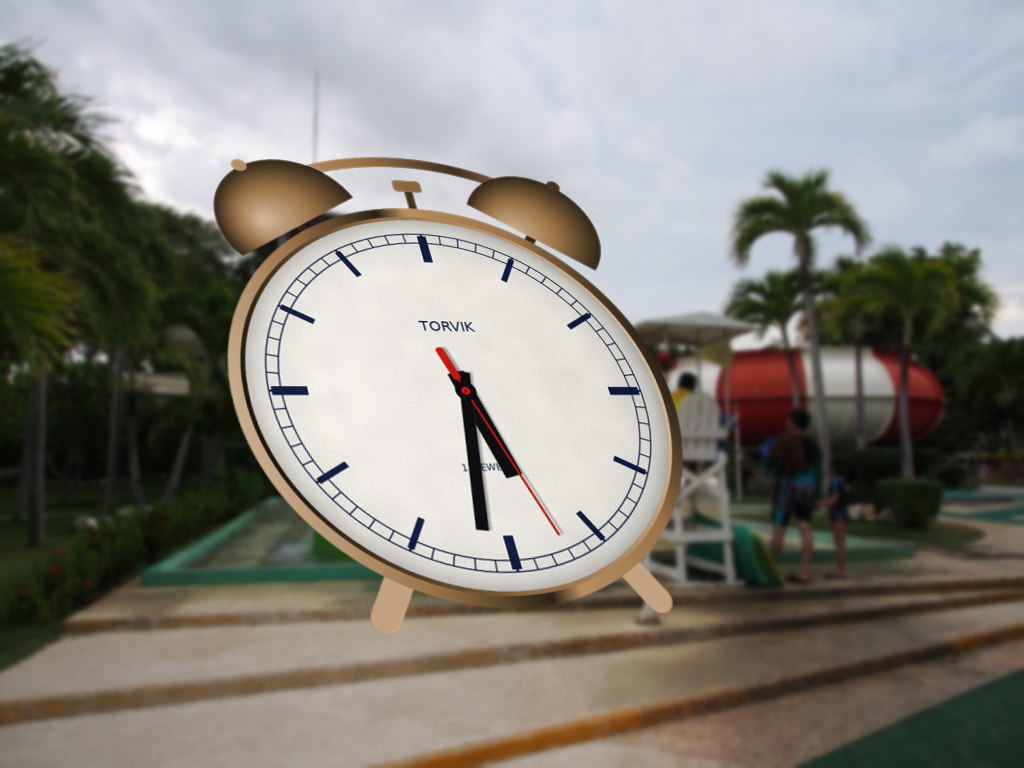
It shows 5:31:27
